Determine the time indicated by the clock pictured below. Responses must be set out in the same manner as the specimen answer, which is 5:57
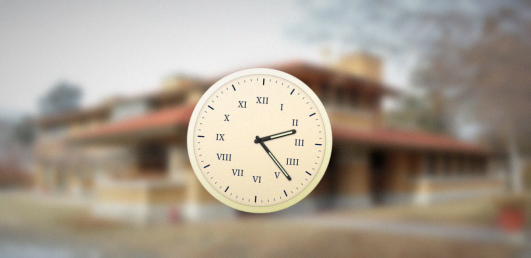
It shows 2:23
